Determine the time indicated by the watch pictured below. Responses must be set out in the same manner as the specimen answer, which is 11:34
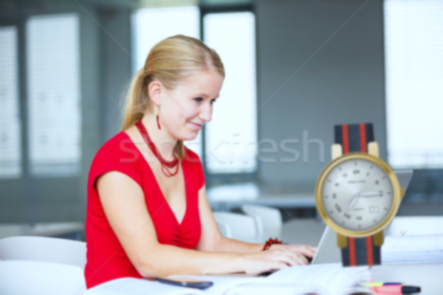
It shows 7:15
